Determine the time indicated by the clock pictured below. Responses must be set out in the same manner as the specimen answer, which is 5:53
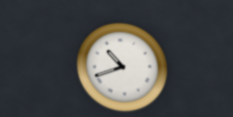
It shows 10:42
